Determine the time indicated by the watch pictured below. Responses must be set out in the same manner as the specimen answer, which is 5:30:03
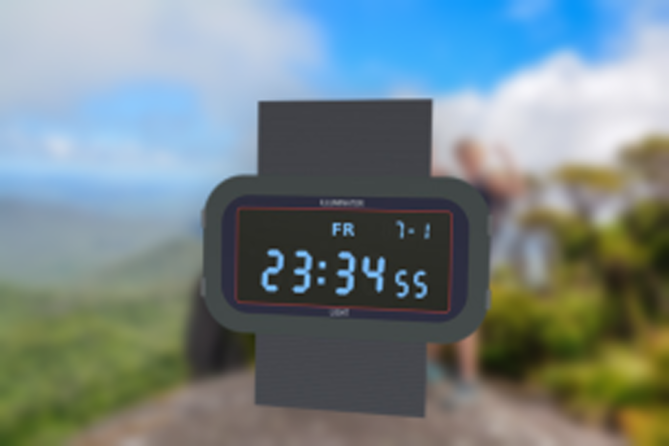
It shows 23:34:55
